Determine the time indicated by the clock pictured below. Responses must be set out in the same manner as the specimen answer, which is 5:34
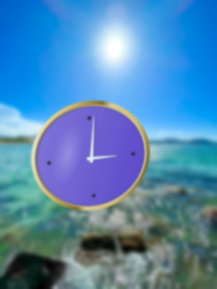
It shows 3:01
